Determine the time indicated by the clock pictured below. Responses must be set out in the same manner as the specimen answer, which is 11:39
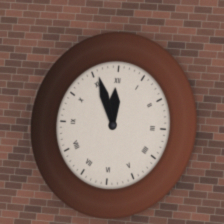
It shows 11:56
